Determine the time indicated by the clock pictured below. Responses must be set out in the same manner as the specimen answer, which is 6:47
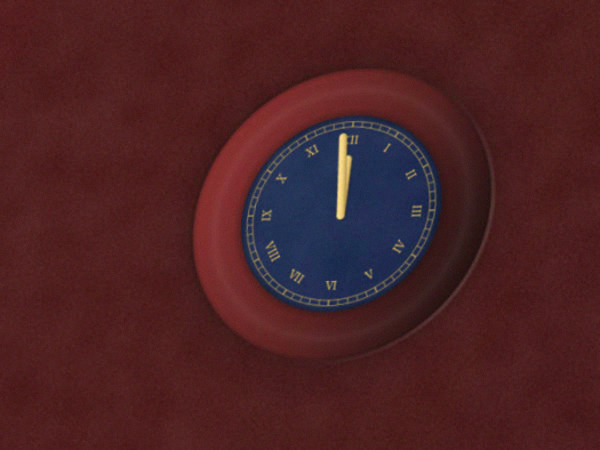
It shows 11:59
